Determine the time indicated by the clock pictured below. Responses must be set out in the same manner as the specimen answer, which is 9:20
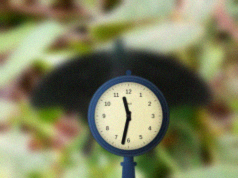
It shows 11:32
